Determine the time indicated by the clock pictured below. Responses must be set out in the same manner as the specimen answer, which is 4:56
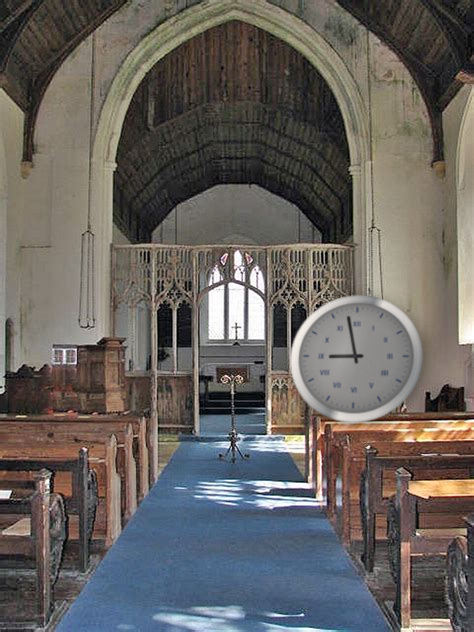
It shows 8:58
